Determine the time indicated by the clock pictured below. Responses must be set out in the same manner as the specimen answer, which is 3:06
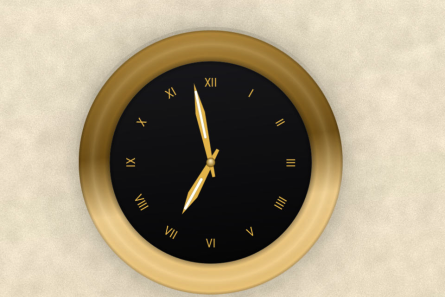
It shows 6:58
